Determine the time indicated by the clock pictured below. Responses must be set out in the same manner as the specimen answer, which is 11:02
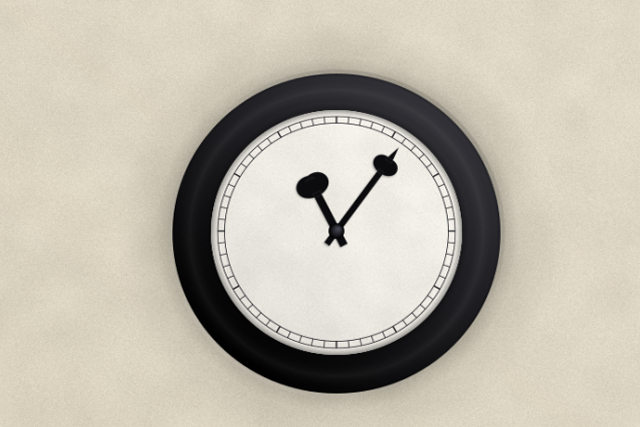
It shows 11:06
